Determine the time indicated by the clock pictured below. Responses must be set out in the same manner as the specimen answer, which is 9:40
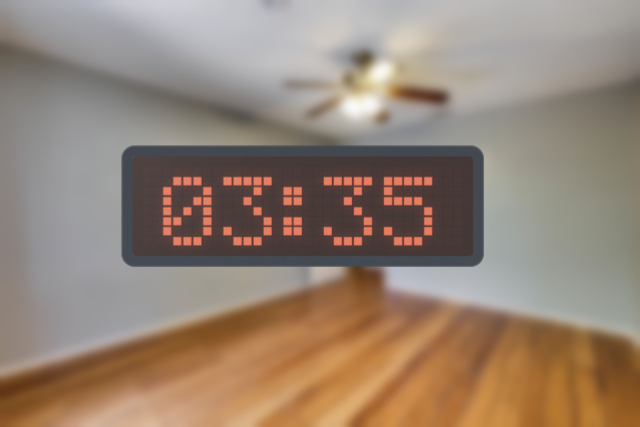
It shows 3:35
